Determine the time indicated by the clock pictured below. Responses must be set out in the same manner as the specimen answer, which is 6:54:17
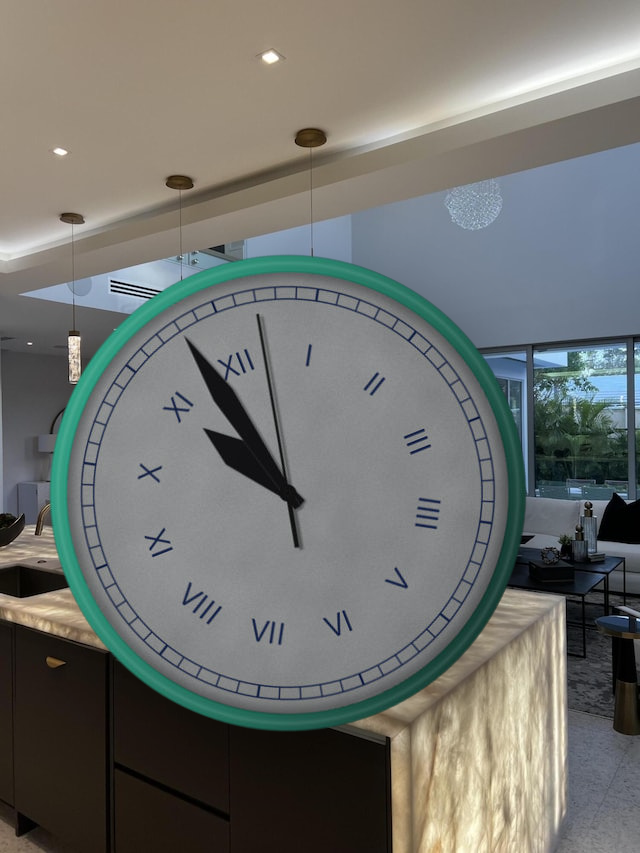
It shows 10:58:02
